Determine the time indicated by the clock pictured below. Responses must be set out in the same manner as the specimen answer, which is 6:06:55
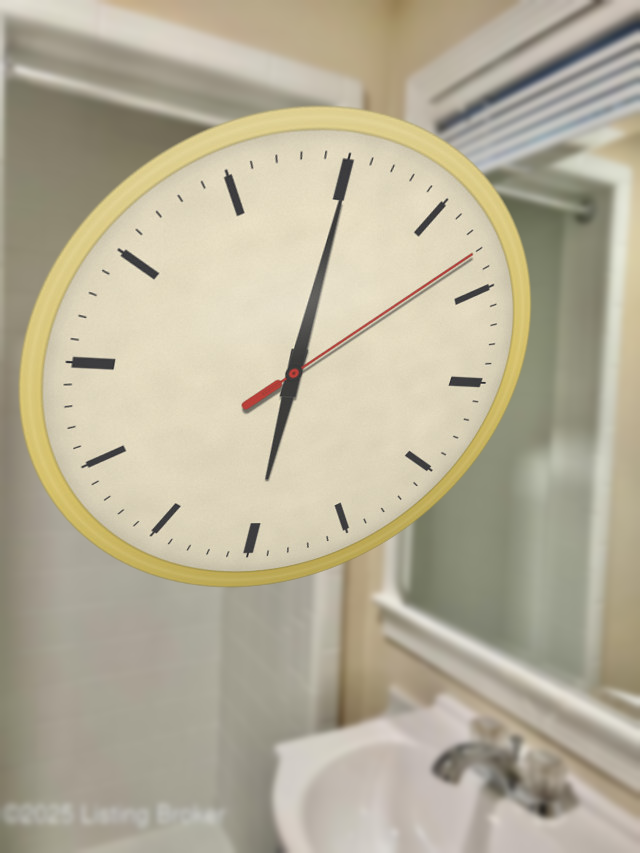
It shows 6:00:08
